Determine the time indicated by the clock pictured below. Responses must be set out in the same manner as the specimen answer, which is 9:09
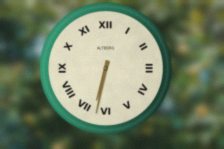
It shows 6:32
